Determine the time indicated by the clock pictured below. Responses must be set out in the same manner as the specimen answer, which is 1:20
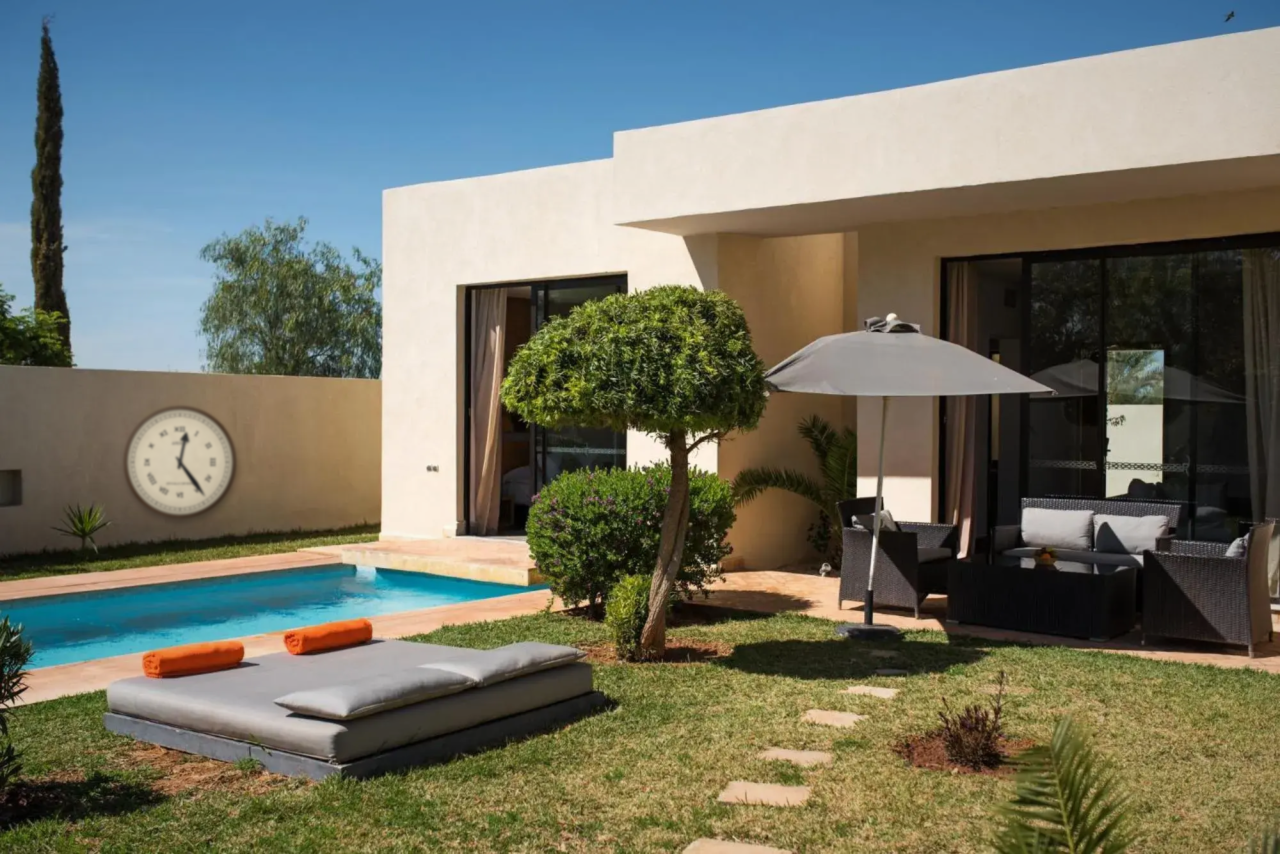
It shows 12:24
